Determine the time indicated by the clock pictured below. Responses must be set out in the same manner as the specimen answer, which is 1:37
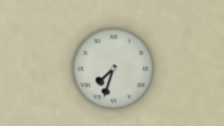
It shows 7:33
